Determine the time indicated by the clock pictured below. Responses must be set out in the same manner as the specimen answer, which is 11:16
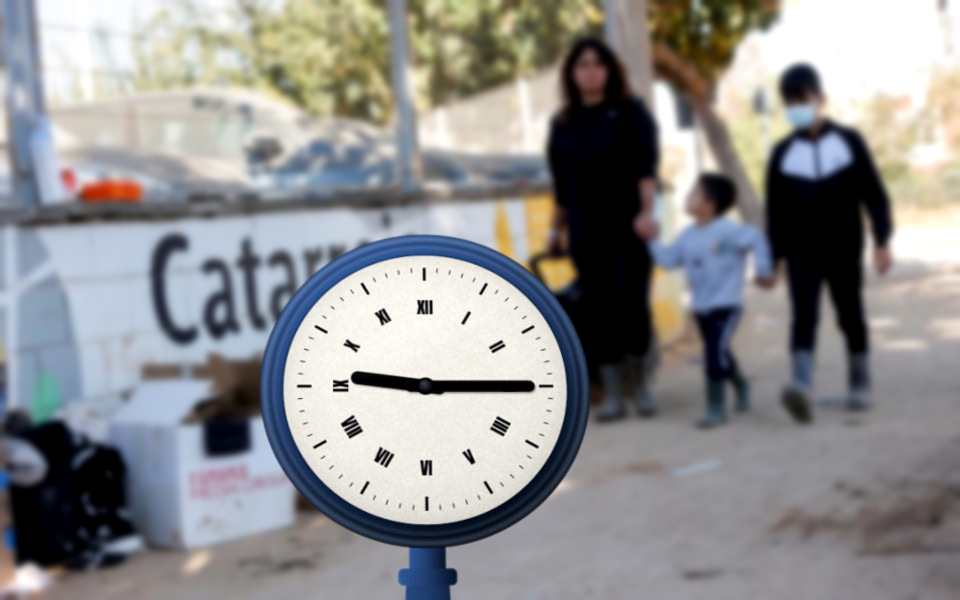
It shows 9:15
